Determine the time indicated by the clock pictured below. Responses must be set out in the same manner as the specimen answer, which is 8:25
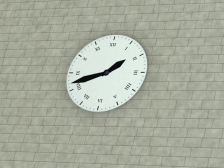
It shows 1:42
